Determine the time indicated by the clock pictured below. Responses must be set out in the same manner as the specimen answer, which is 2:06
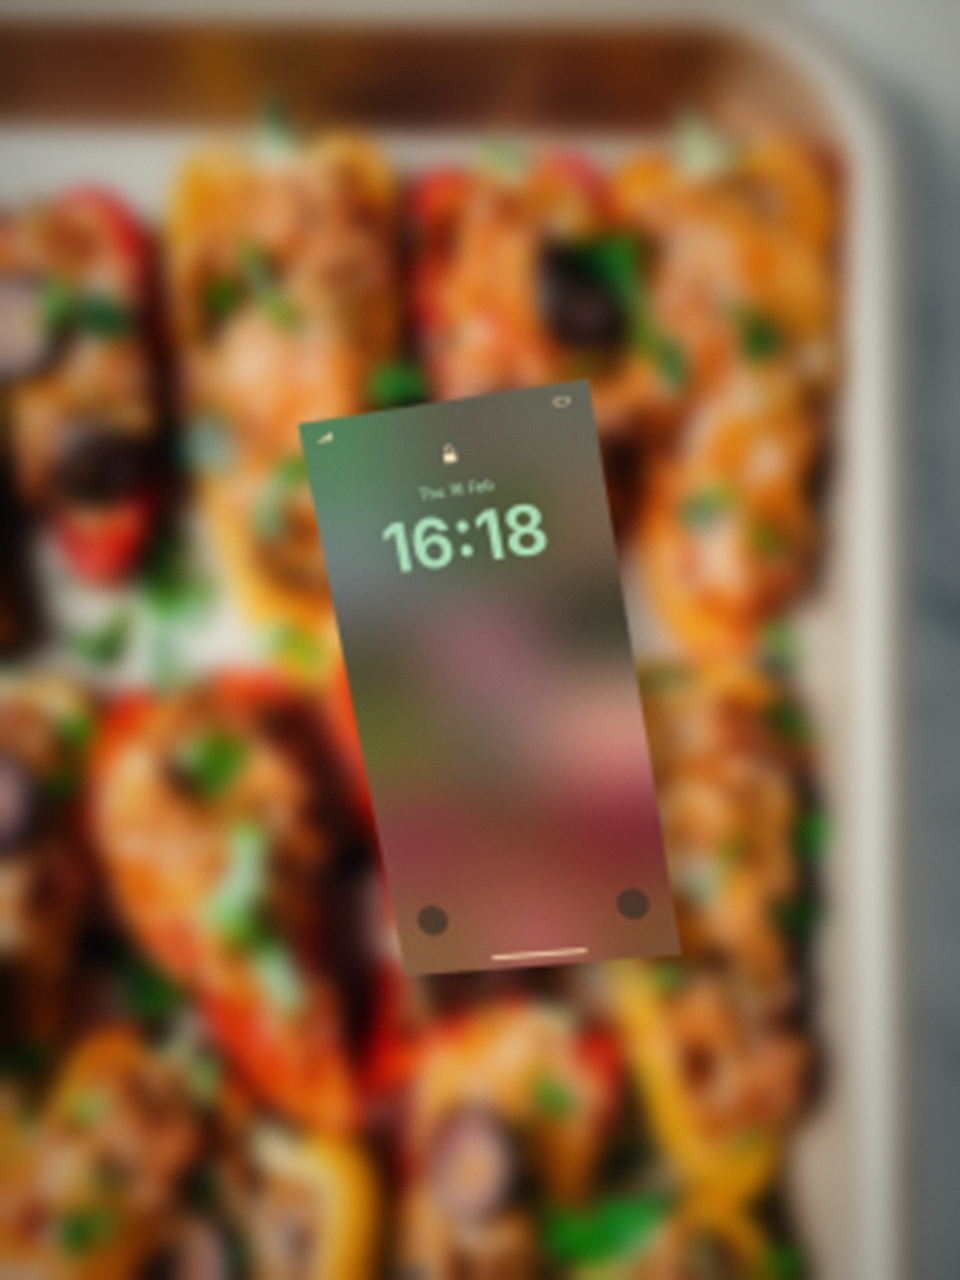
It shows 16:18
